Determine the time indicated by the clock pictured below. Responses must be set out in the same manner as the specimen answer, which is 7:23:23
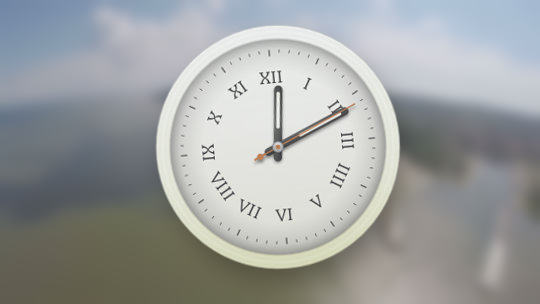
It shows 12:11:11
